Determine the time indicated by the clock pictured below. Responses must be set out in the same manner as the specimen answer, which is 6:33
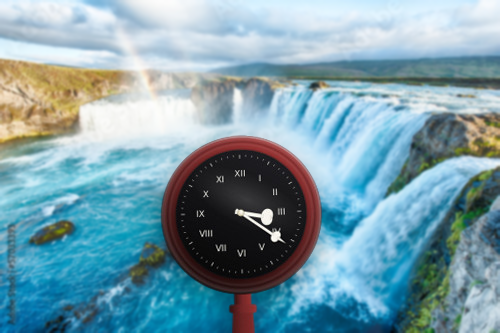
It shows 3:21
